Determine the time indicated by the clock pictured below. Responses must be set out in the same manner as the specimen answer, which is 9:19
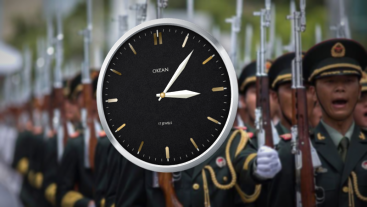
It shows 3:07
